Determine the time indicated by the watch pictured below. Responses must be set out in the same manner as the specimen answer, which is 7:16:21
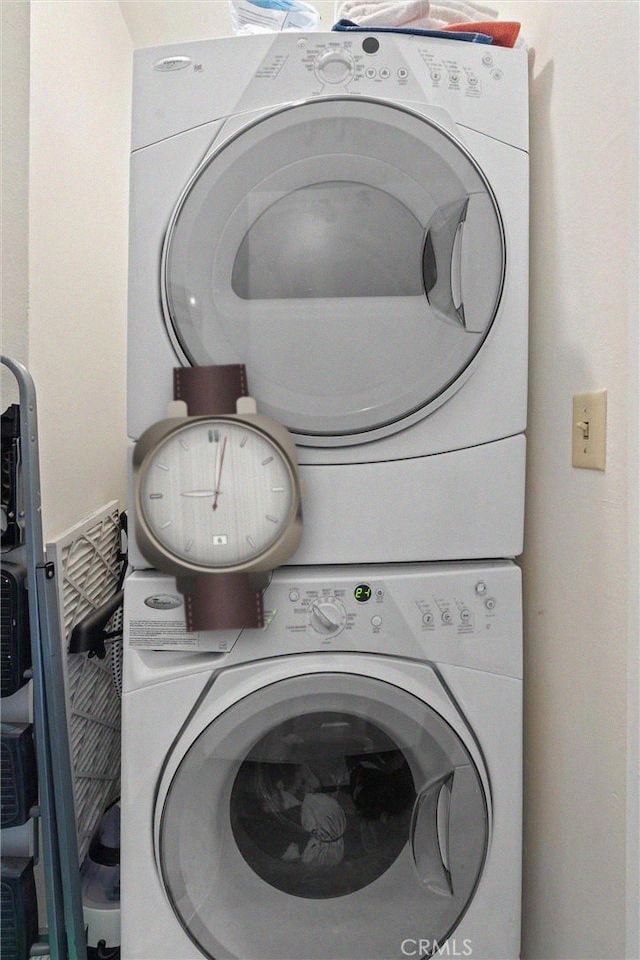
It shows 9:01:02
